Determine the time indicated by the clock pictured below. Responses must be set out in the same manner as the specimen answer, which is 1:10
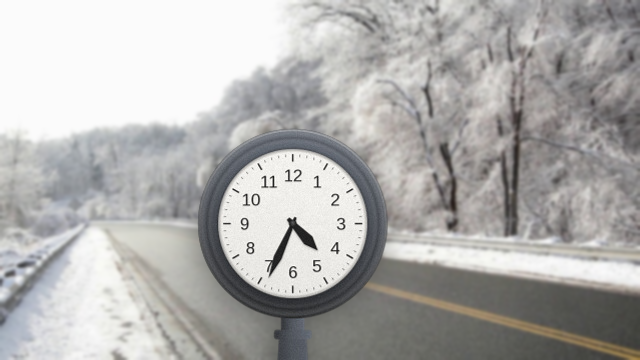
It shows 4:34
